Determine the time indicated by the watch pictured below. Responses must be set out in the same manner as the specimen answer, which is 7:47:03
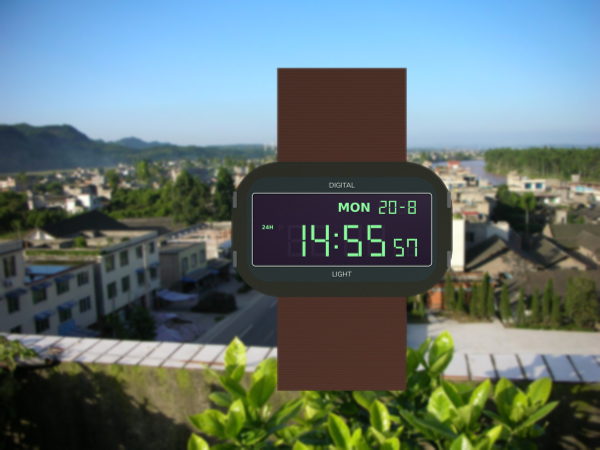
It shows 14:55:57
